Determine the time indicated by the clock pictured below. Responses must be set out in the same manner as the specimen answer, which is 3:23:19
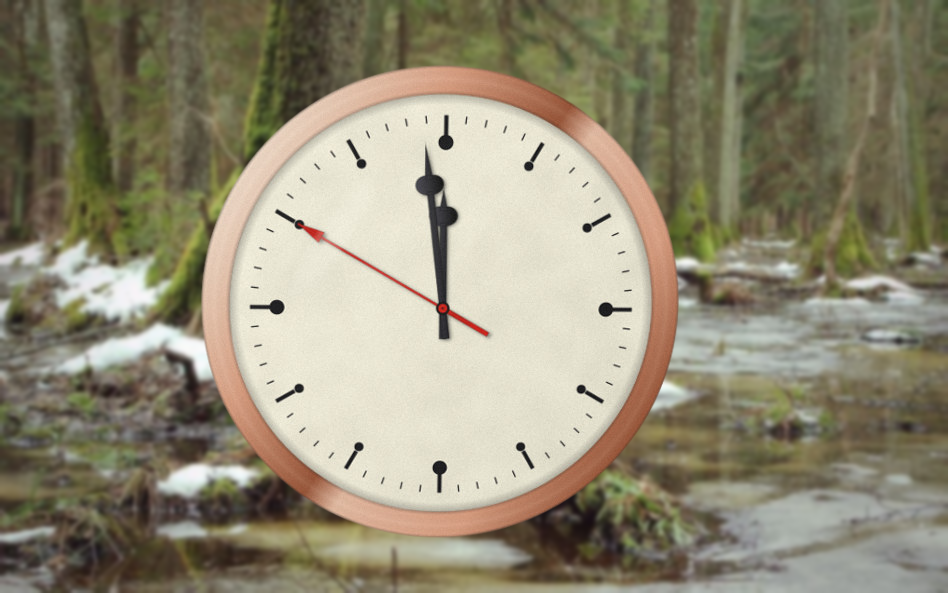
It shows 11:58:50
